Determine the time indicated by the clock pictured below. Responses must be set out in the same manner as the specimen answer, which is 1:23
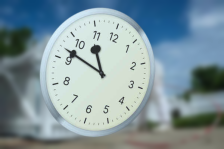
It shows 10:47
